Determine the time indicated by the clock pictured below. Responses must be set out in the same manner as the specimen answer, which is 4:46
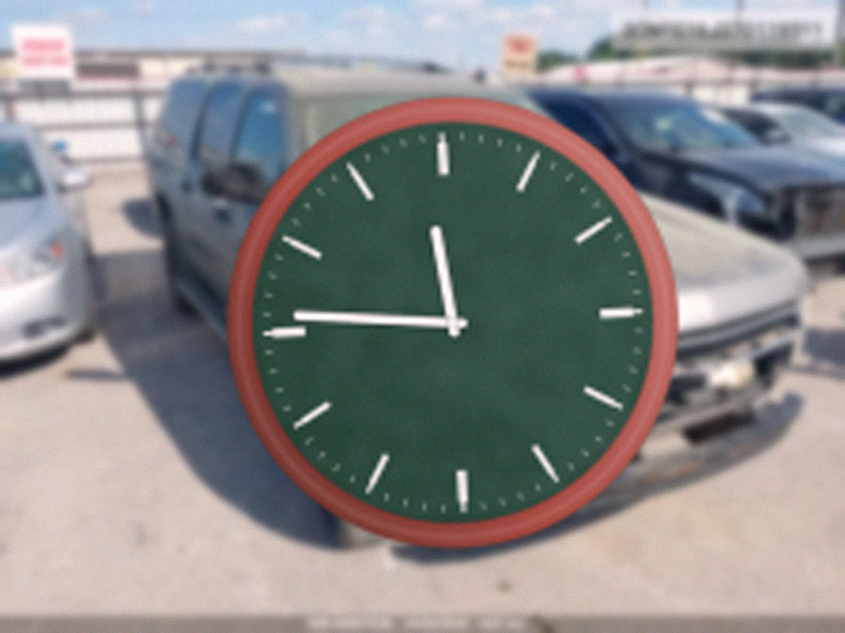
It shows 11:46
